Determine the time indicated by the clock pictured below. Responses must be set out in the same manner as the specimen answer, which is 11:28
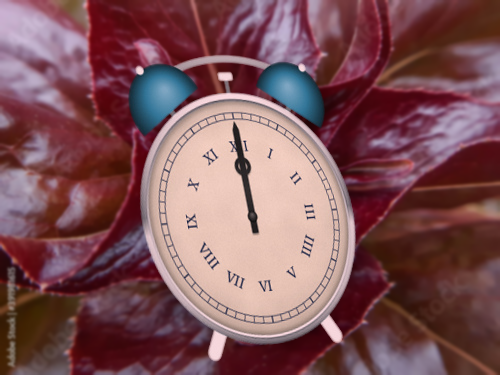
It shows 12:00
